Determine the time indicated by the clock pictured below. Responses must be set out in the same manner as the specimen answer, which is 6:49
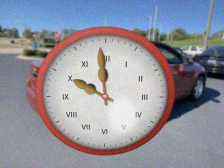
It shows 9:59
